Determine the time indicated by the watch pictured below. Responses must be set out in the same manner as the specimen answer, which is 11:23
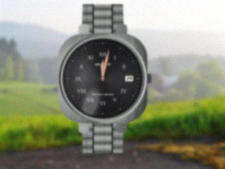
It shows 12:02
